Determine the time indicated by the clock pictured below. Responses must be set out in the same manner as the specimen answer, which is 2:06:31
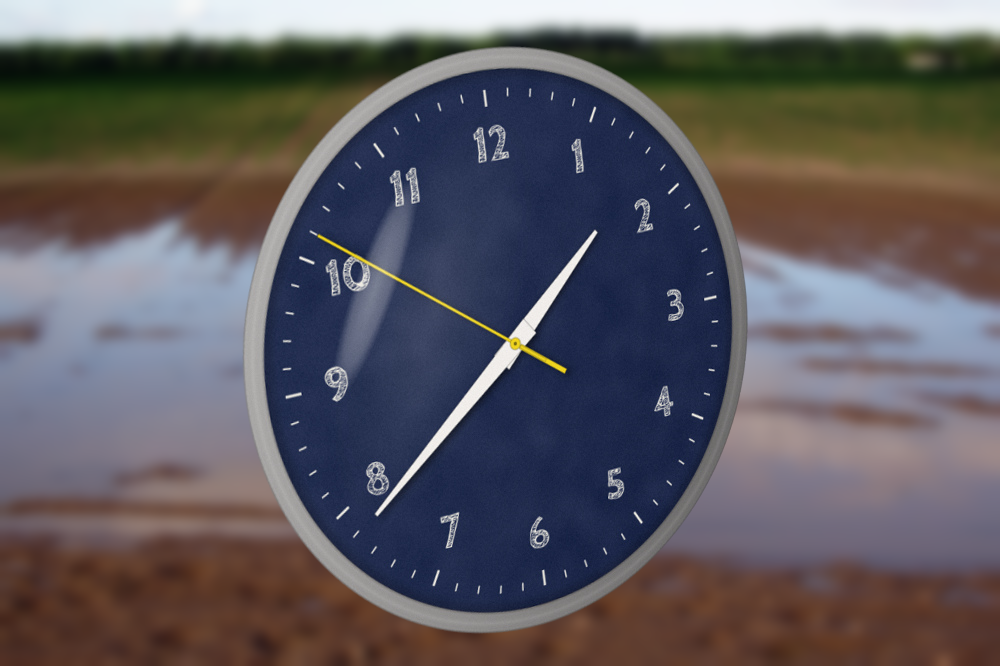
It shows 1:38:51
